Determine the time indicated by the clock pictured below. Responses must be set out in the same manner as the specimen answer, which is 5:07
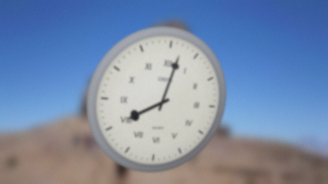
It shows 8:02
